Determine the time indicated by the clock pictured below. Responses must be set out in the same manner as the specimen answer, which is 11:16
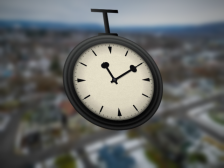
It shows 11:10
